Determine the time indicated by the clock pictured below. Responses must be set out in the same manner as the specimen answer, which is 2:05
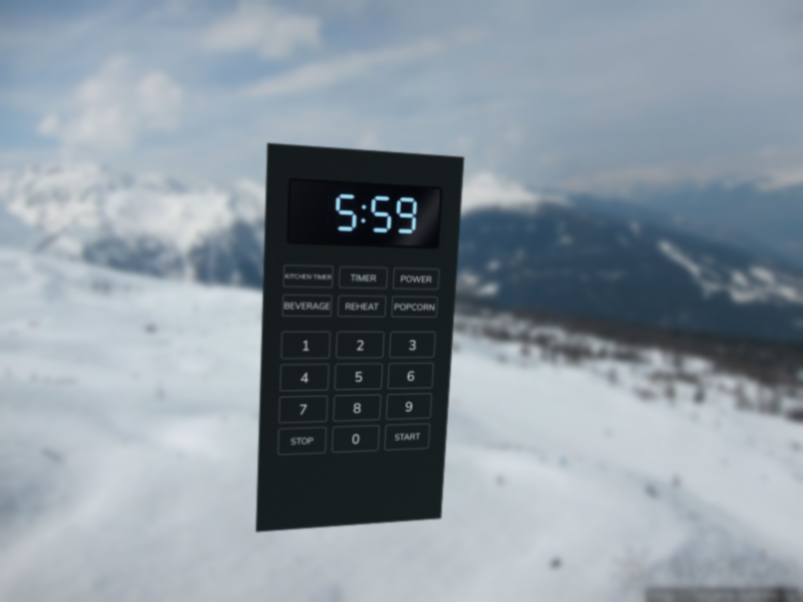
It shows 5:59
